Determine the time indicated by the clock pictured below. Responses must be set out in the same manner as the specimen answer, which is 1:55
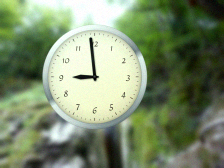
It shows 8:59
